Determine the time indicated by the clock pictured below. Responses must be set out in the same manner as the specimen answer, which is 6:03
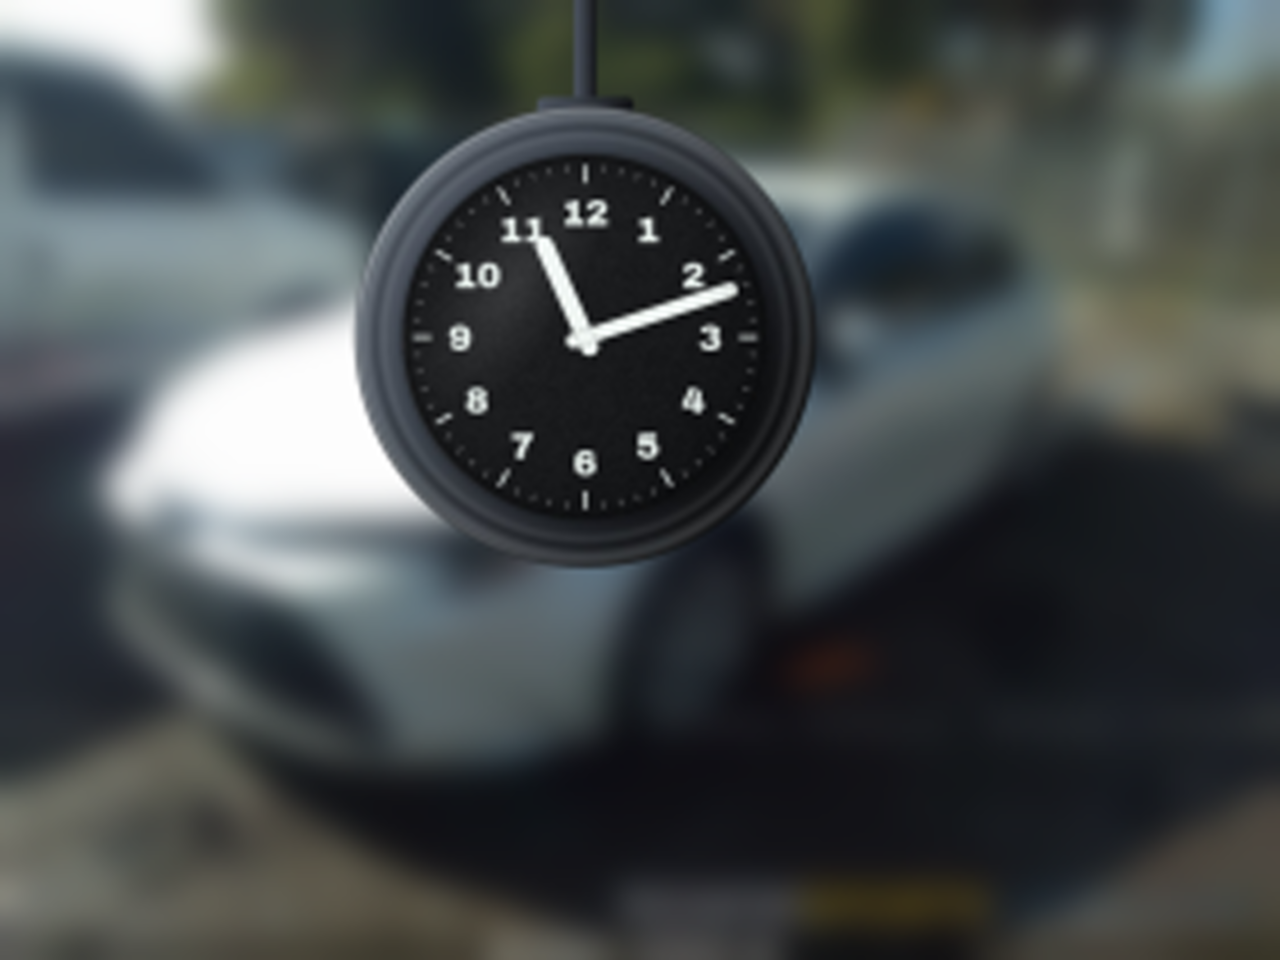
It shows 11:12
